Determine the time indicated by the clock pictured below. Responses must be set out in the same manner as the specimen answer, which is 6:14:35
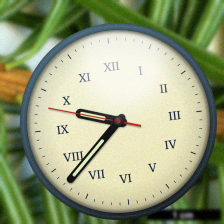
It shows 9:37:48
